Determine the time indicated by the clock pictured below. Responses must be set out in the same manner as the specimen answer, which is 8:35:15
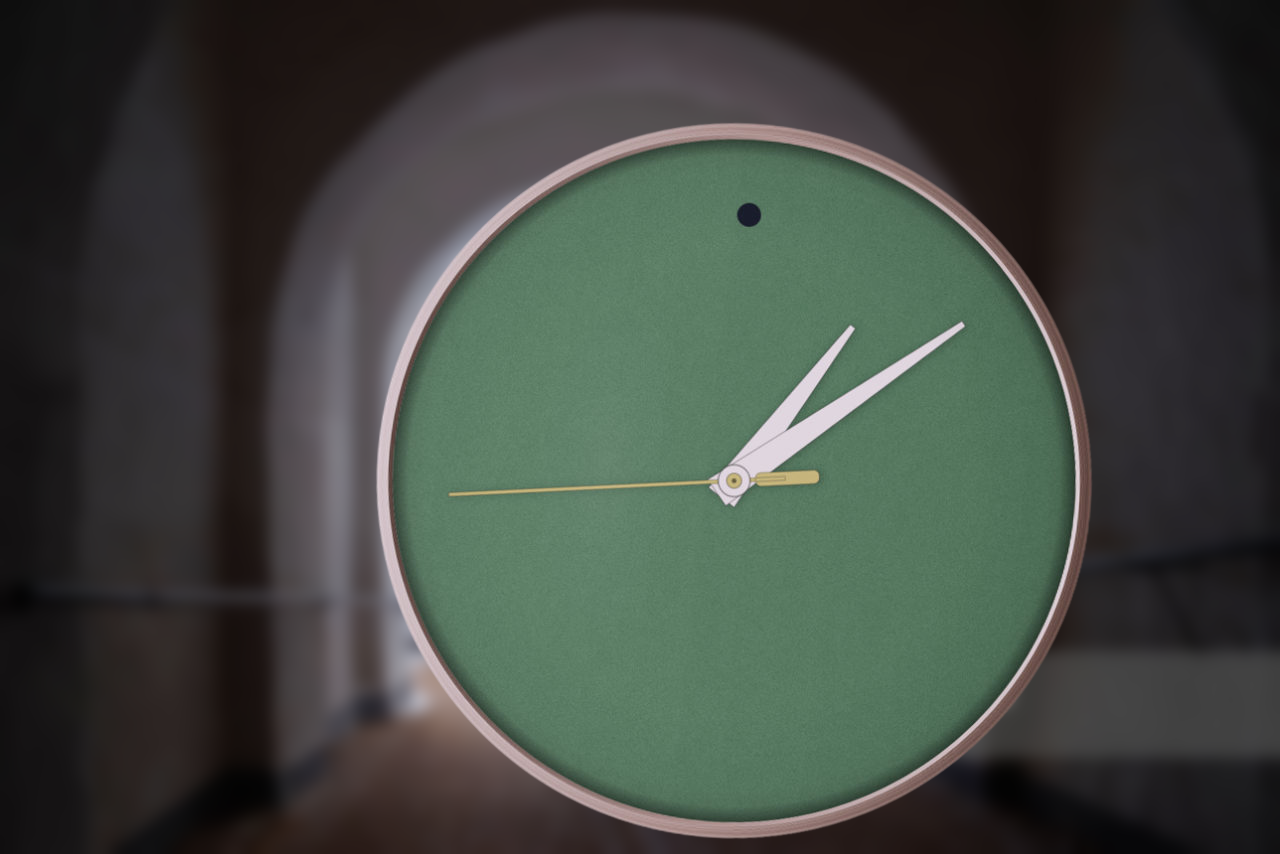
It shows 1:08:44
